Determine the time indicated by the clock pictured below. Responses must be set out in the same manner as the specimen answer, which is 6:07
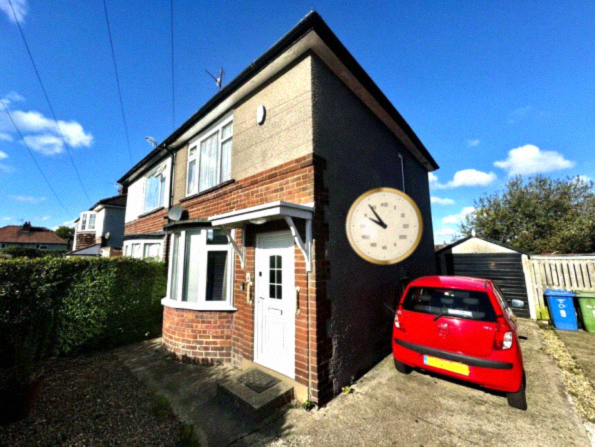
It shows 9:54
